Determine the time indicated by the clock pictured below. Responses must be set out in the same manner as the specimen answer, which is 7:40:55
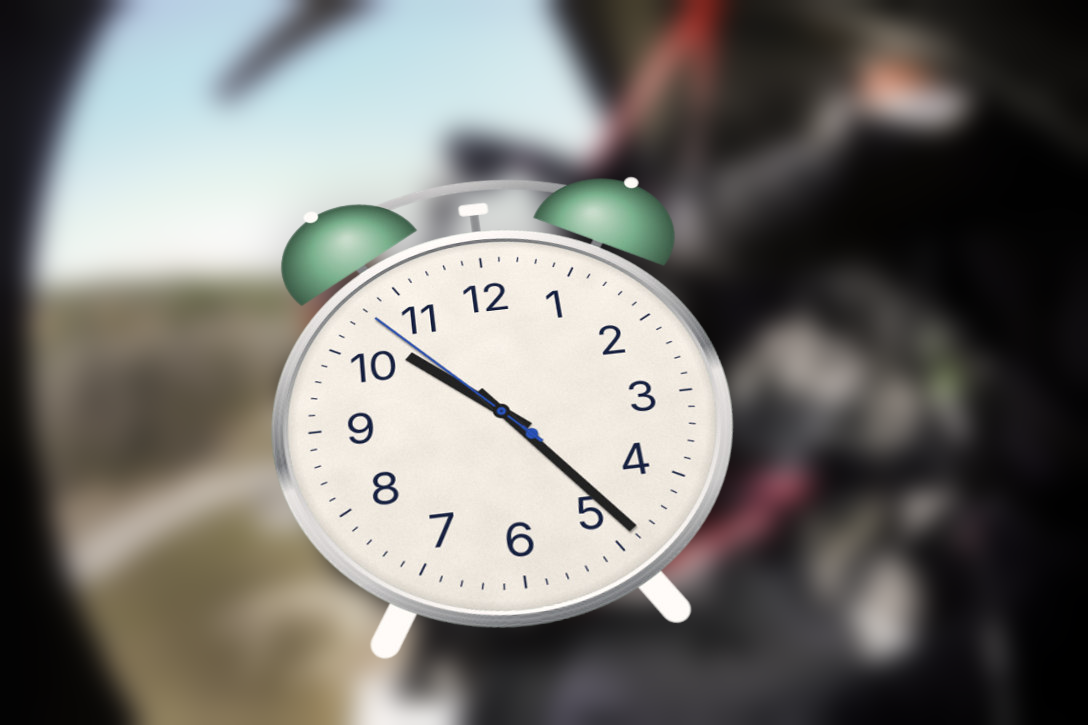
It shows 10:23:53
